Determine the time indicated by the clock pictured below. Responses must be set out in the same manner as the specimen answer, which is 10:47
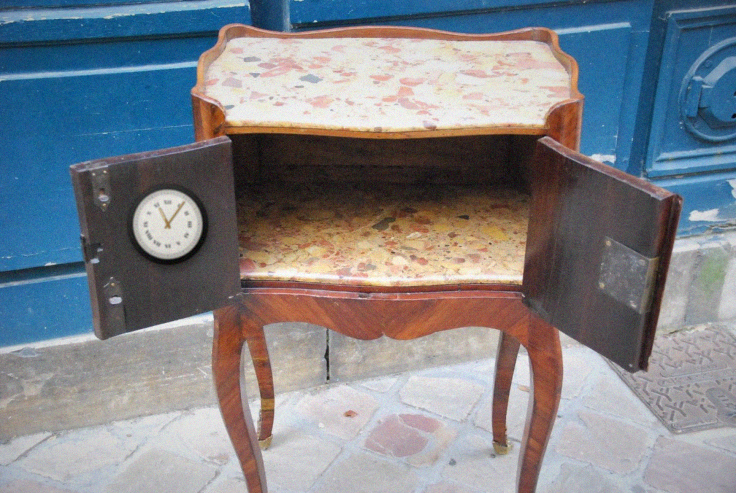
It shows 11:06
